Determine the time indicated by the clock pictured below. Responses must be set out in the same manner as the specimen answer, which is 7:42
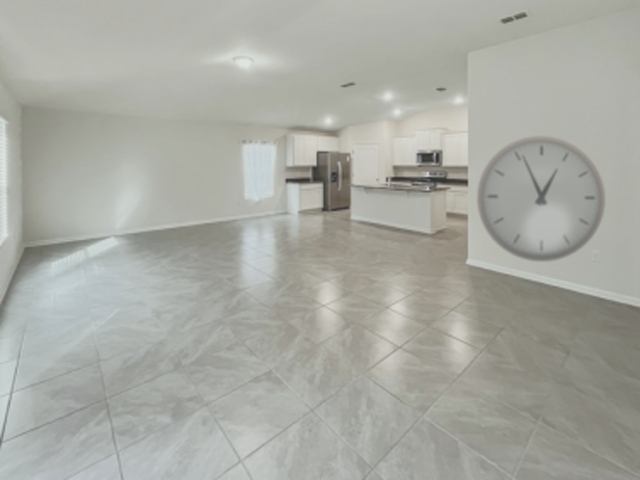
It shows 12:56
